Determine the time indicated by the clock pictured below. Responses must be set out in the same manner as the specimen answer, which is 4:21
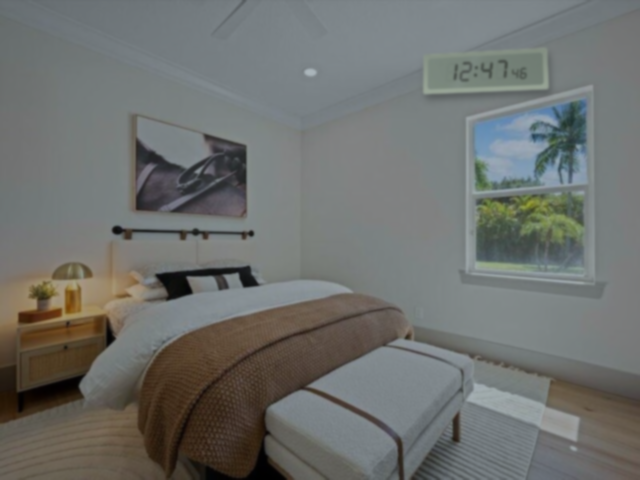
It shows 12:47
